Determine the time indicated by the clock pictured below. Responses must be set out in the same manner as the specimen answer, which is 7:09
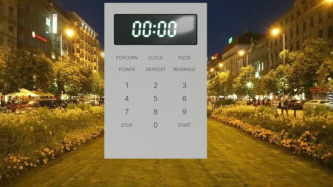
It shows 0:00
